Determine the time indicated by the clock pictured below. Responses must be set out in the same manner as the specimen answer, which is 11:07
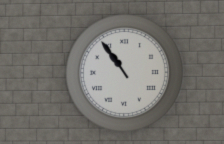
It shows 10:54
